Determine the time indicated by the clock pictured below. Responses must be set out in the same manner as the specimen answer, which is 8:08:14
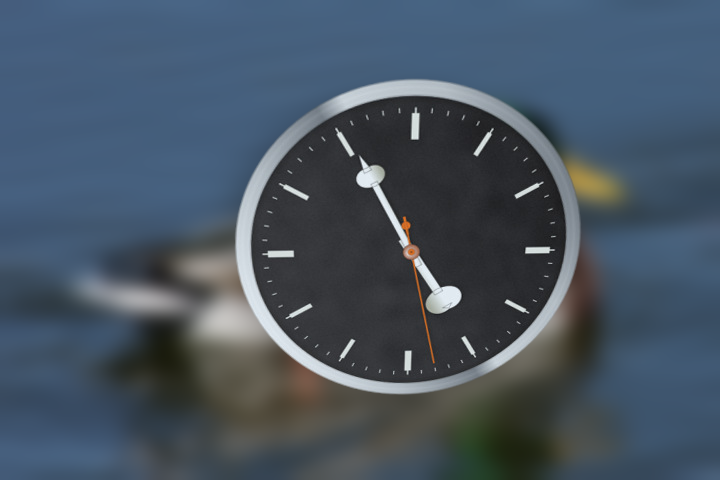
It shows 4:55:28
